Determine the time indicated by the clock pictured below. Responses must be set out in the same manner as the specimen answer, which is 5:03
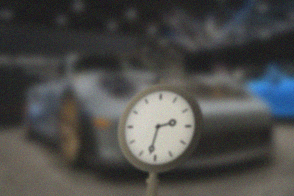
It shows 2:32
